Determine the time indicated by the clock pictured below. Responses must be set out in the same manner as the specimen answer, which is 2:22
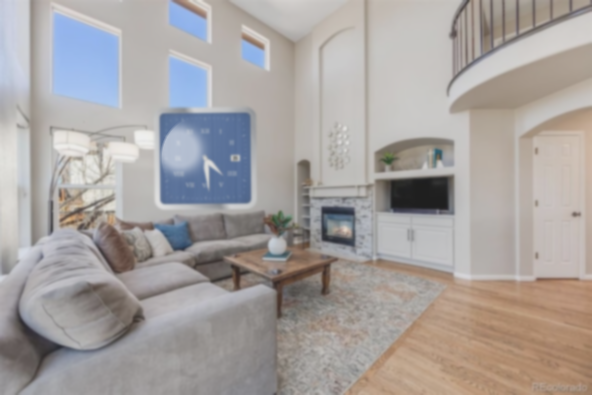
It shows 4:29
